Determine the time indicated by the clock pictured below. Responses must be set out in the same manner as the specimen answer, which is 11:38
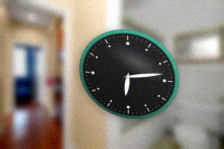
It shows 6:13
